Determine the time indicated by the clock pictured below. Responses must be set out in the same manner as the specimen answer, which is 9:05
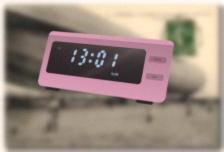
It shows 13:01
